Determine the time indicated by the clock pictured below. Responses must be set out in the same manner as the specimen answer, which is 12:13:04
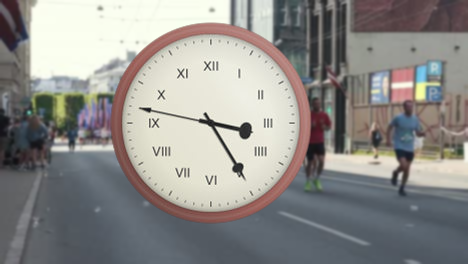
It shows 3:24:47
